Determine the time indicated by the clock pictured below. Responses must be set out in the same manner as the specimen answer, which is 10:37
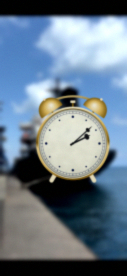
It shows 2:08
